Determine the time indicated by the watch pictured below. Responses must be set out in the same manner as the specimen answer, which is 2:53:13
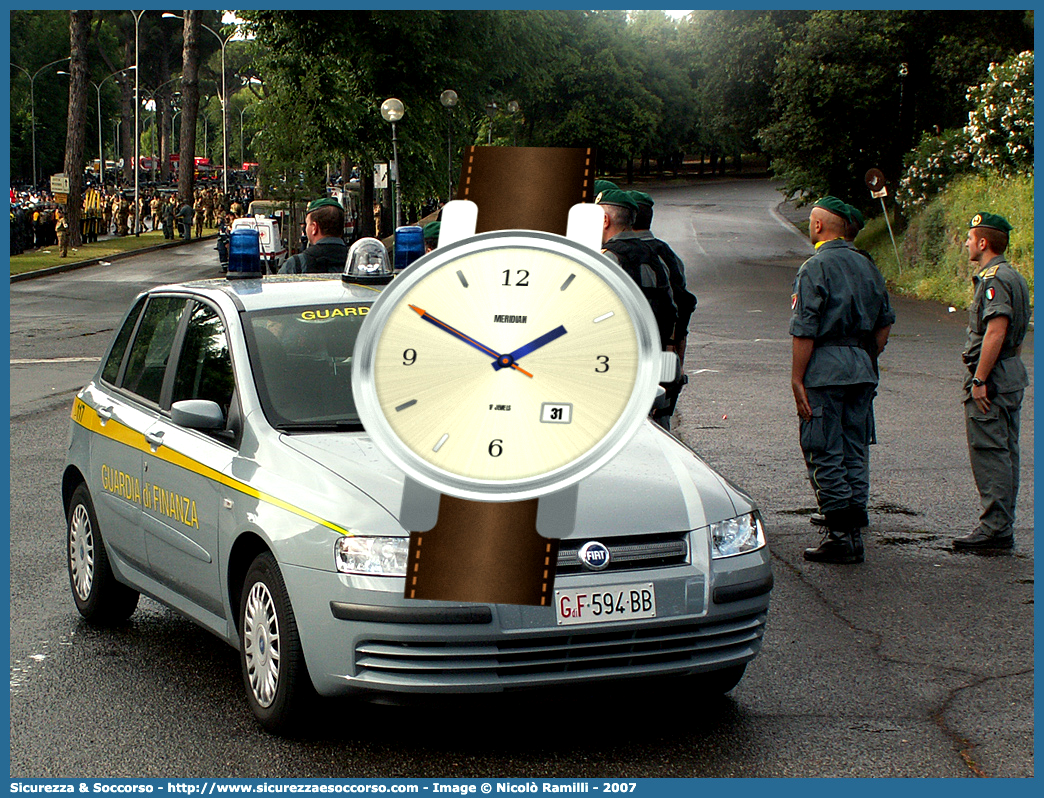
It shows 1:49:50
